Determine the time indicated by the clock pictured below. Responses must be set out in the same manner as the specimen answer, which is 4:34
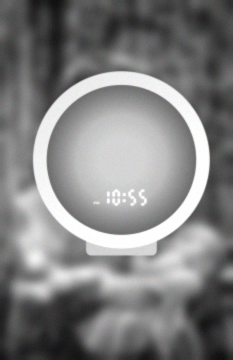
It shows 10:55
